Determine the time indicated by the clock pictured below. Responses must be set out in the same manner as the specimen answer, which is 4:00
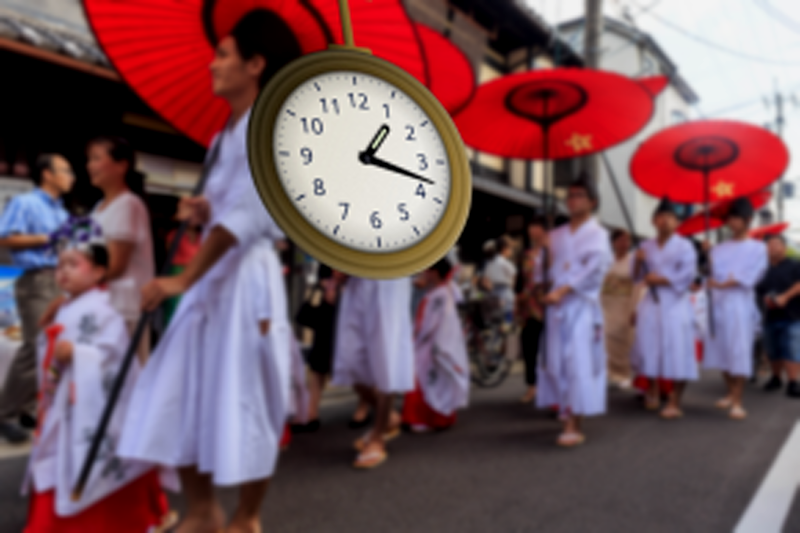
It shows 1:18
